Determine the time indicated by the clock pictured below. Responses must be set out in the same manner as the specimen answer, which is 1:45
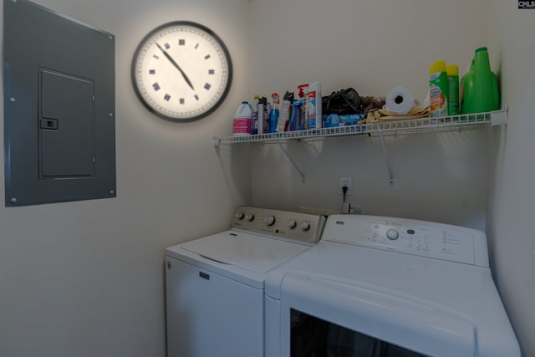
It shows 4:53
